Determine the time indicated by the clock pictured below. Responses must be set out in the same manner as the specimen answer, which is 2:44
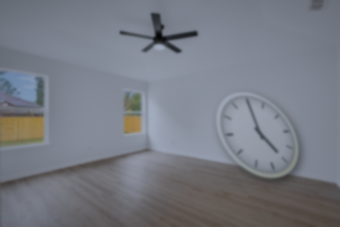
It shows 5:00
